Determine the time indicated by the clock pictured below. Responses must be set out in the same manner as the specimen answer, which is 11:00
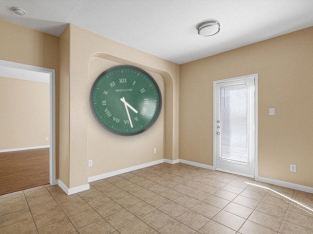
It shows 4:28
